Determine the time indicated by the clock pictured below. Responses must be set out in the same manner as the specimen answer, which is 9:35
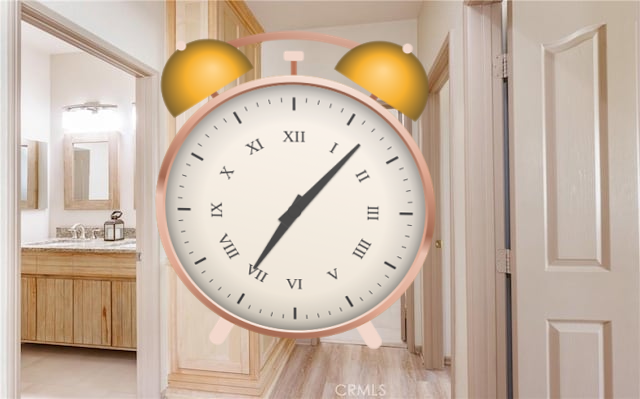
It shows 7:07
